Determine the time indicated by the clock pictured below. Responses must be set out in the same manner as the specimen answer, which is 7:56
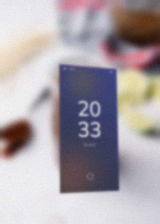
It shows 20:33
